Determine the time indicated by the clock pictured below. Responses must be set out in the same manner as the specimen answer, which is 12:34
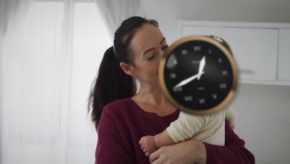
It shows 12:41
